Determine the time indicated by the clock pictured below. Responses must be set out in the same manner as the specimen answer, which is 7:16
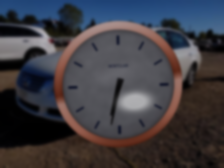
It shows 6:32
